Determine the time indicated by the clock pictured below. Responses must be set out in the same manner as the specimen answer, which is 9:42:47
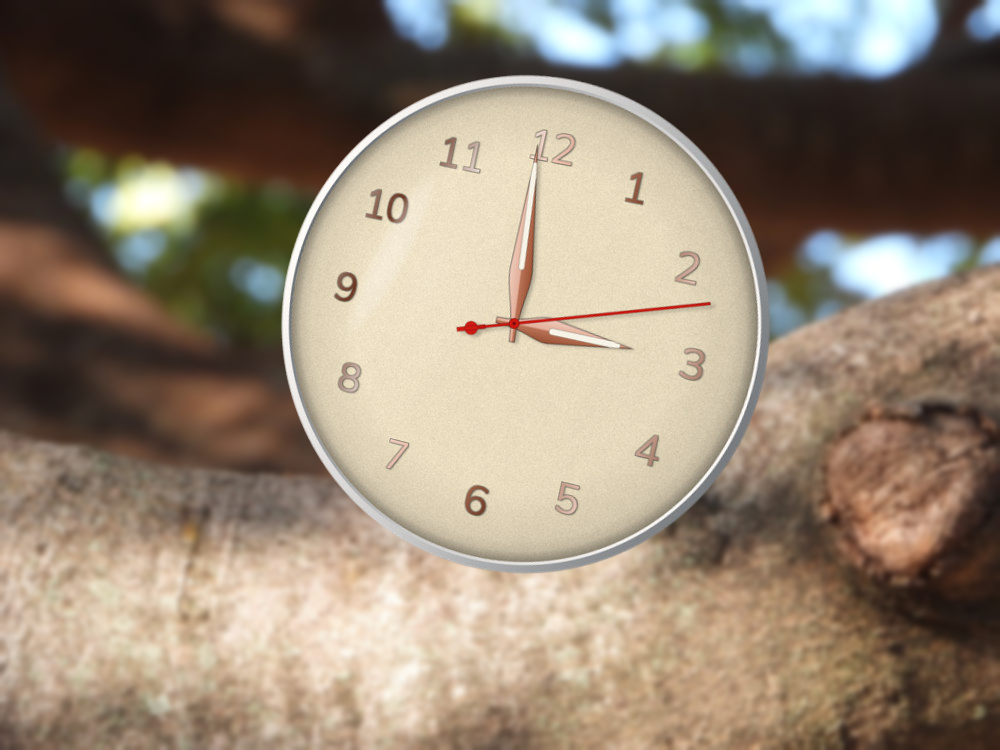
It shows 2:59:12
